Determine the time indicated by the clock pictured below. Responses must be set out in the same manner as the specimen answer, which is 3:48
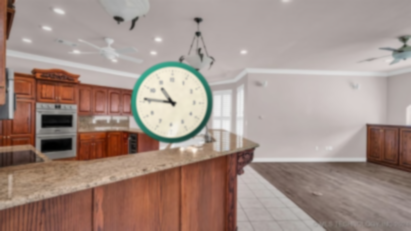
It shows 10:46
